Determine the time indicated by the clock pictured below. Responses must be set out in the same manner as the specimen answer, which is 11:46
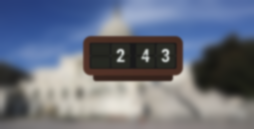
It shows 2:43
